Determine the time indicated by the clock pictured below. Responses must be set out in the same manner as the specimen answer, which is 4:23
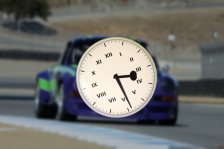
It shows 3:29
